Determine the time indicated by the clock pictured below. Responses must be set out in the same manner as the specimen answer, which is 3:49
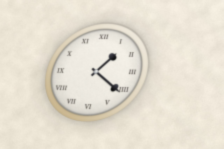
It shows 1:21
